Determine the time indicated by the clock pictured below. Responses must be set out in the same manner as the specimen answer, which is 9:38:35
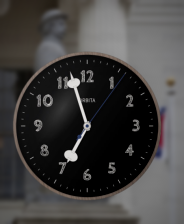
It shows 6:57:06
